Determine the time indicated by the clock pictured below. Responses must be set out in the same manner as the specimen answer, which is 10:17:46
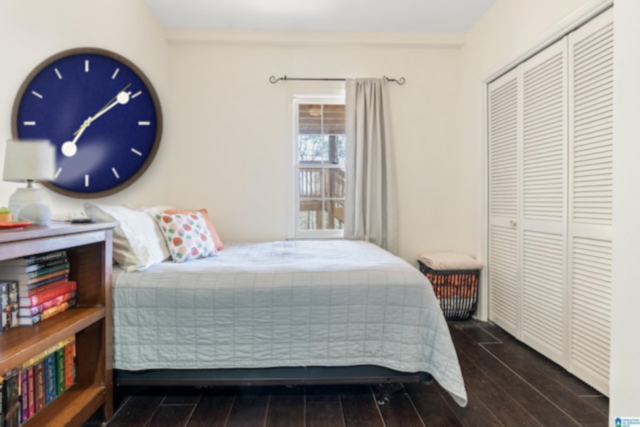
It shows 7:09:08
